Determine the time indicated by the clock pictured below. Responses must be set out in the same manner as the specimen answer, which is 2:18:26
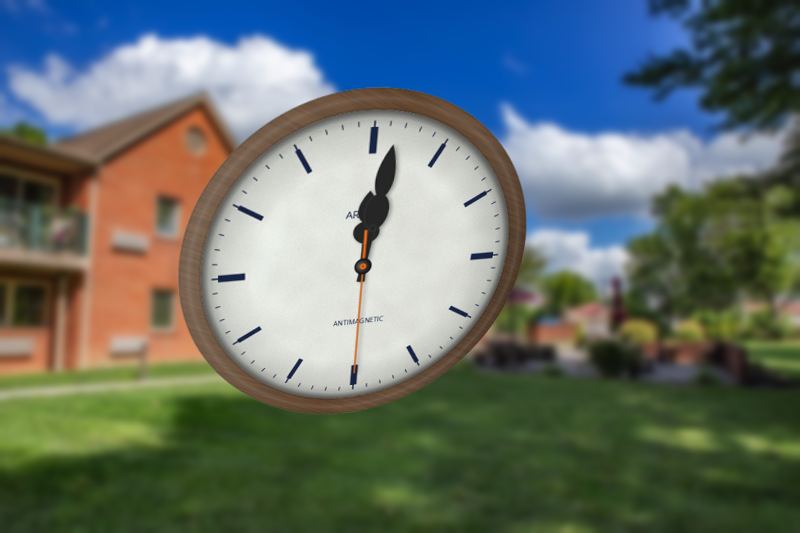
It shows 12:01:30
